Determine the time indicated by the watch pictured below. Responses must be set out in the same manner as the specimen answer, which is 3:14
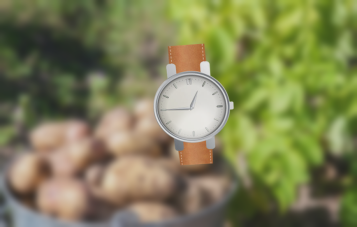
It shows 12:45
